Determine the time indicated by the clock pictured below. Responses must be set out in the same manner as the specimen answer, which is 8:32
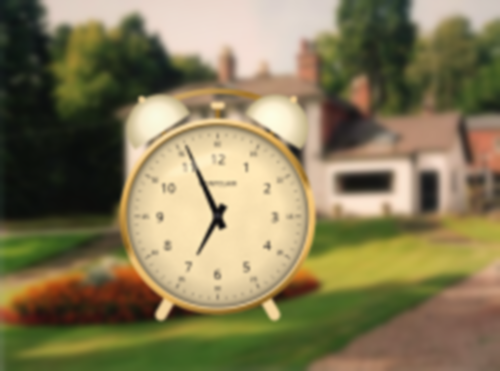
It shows 6:56
